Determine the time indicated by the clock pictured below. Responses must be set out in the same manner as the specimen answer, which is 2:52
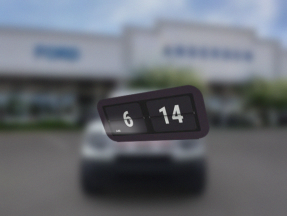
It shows 6:14
